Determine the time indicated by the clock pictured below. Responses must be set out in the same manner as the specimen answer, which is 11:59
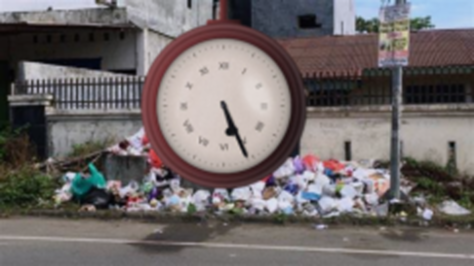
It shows 5:26
